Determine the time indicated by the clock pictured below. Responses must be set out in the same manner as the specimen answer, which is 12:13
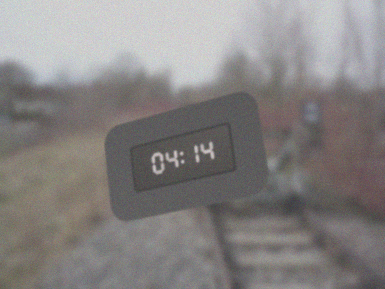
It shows 4:14
